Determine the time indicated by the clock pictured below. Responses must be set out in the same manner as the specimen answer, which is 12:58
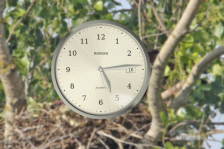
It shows 5:14
